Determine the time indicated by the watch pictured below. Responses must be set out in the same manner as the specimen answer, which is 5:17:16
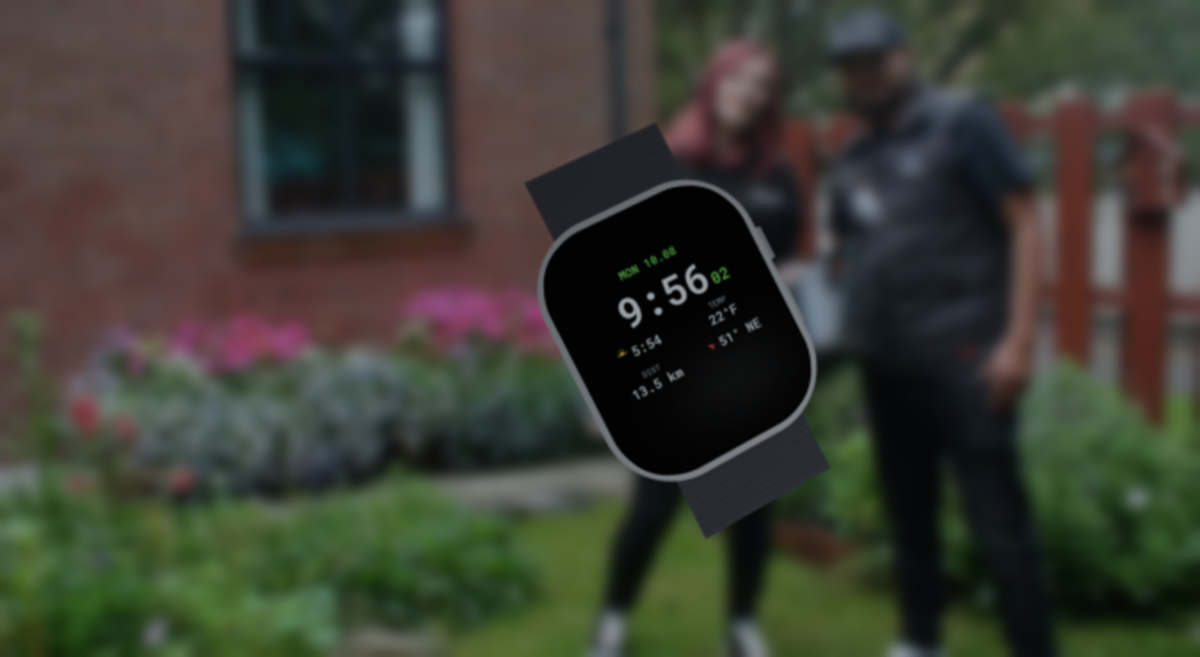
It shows 9:56:02
